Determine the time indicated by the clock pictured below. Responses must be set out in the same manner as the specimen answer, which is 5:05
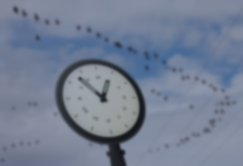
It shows 12:53
